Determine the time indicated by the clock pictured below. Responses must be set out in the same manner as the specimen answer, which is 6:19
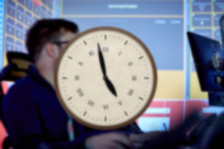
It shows 4:58
